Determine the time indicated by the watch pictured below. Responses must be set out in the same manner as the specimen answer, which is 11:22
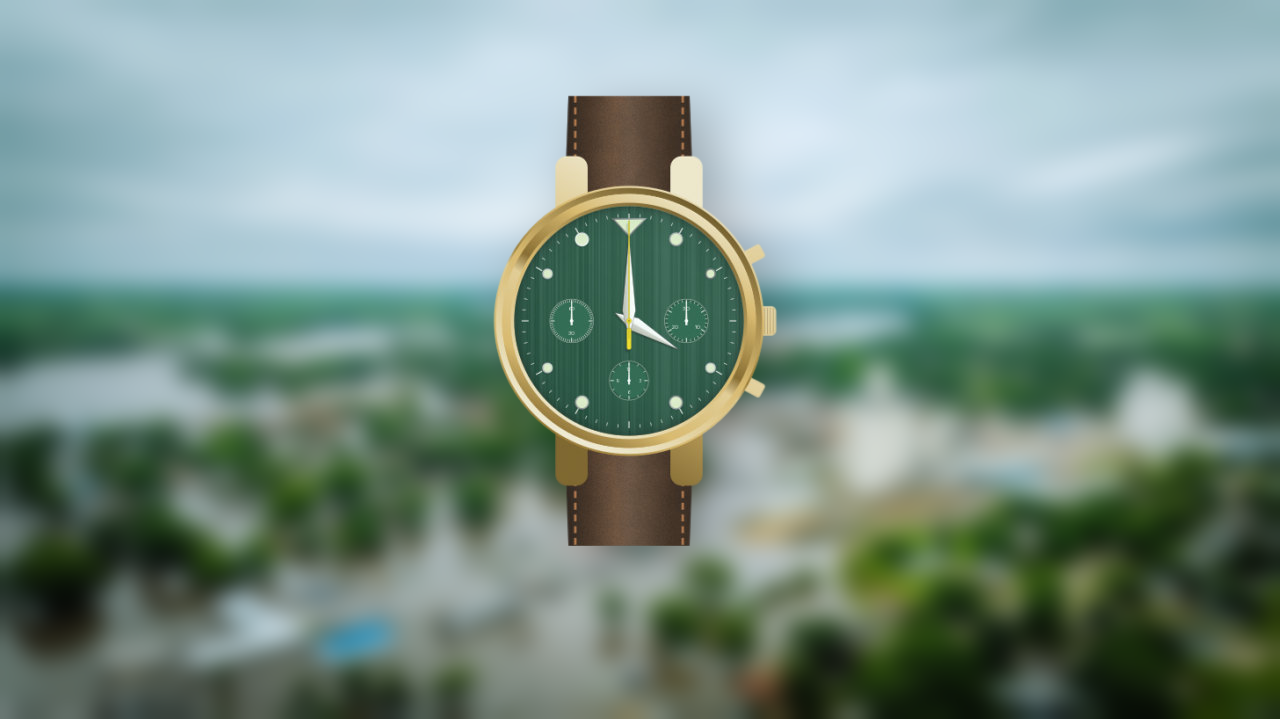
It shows 4:00
